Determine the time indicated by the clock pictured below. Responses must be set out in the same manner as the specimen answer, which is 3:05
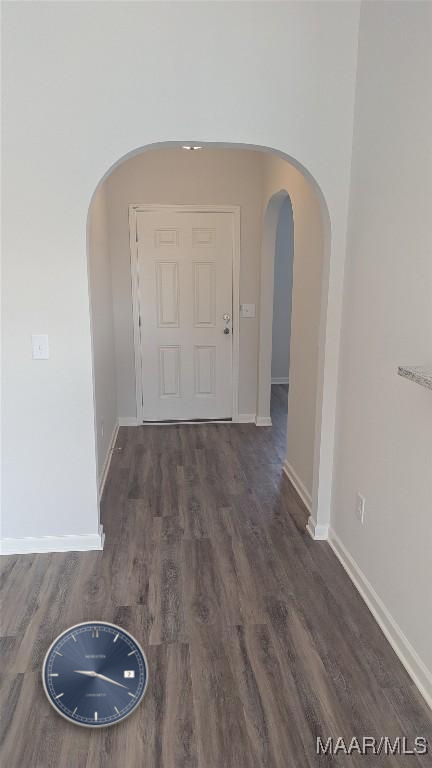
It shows 9:19
